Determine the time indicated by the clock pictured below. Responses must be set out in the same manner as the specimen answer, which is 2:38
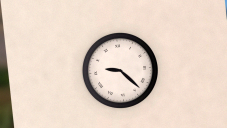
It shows 9:23
